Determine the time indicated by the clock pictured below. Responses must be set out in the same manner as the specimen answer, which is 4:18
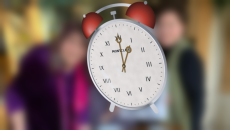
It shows 1:00
